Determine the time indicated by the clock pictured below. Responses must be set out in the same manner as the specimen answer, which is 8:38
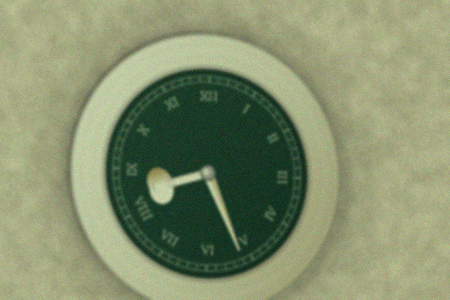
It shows 8:26
